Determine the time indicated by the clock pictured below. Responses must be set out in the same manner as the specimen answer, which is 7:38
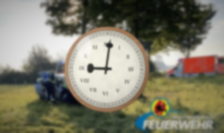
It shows 9:01
